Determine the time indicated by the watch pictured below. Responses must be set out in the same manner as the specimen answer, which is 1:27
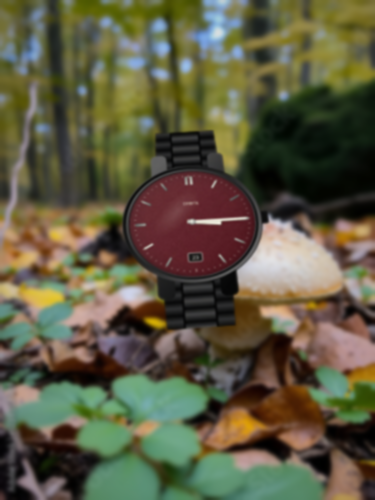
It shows 3:15
